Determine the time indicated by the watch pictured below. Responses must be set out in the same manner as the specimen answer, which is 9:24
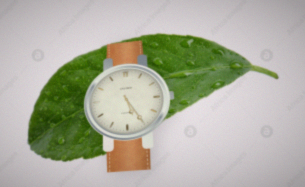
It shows 5:25
